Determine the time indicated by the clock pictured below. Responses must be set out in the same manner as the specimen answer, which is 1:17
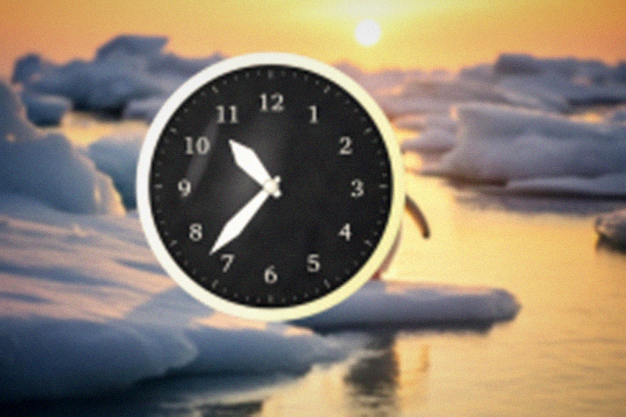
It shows 10:37
